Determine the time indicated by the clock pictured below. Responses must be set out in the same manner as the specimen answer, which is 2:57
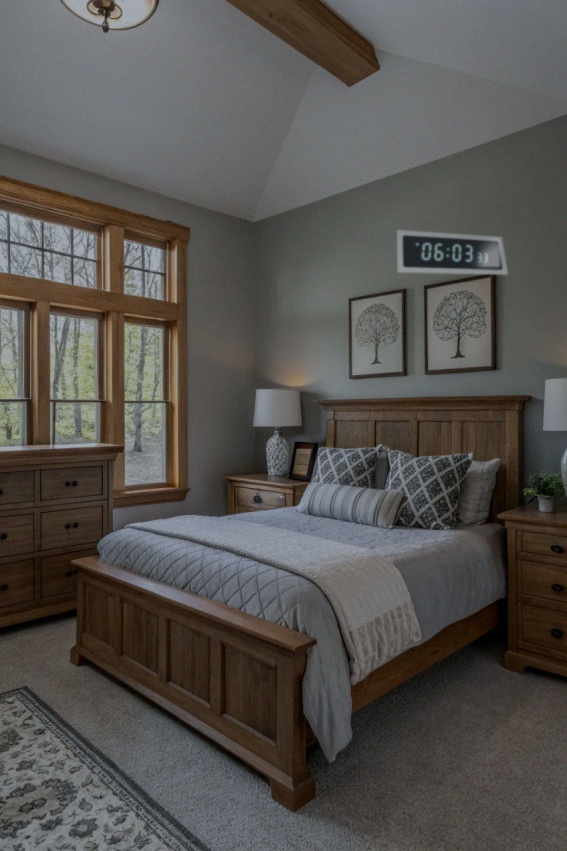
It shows 6:03
